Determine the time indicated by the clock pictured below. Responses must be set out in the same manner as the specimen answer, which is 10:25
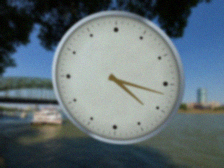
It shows 4:17
